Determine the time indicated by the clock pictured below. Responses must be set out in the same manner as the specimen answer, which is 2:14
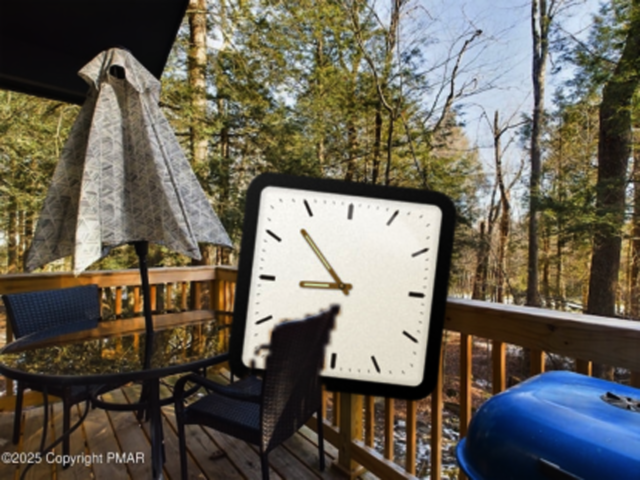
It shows 8:53
